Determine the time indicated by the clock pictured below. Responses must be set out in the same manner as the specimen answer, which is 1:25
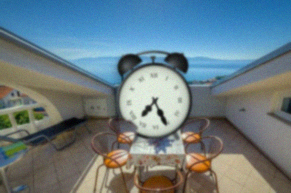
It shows 7:26
